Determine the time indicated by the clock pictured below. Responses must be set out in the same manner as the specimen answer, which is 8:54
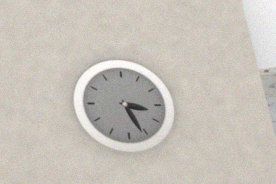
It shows 3:26
